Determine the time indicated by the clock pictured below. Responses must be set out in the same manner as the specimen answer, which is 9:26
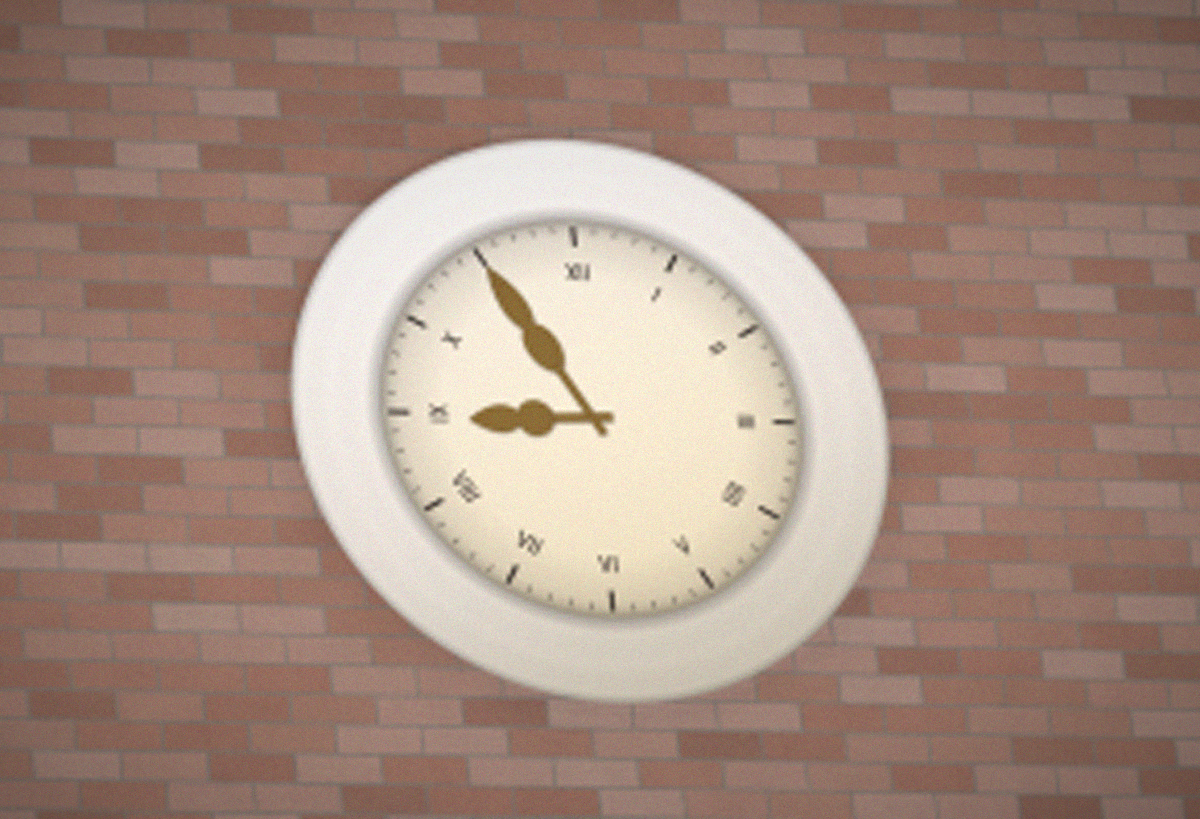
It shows 8:55
